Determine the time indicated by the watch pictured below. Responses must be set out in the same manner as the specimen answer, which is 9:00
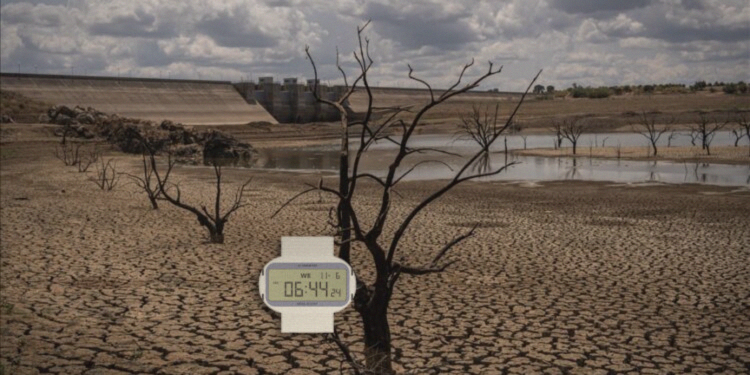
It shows 6:44
